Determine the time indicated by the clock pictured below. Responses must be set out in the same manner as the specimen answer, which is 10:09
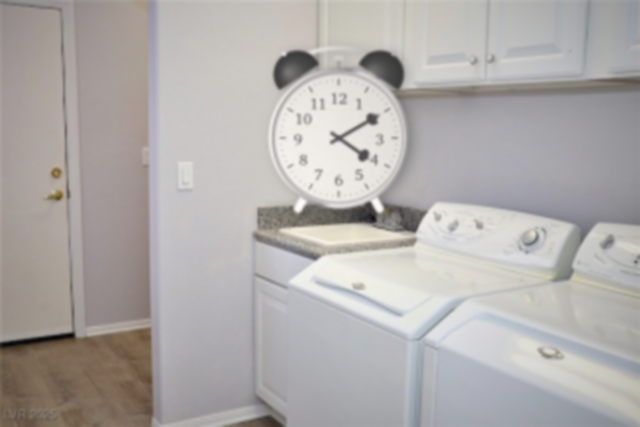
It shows 4:10
